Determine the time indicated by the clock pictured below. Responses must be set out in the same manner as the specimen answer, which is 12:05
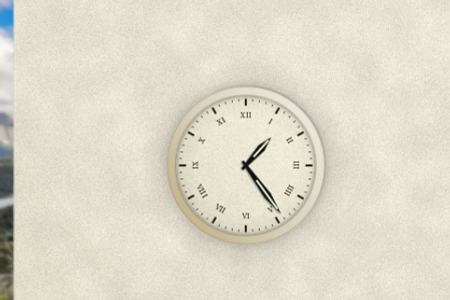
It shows 1:24
